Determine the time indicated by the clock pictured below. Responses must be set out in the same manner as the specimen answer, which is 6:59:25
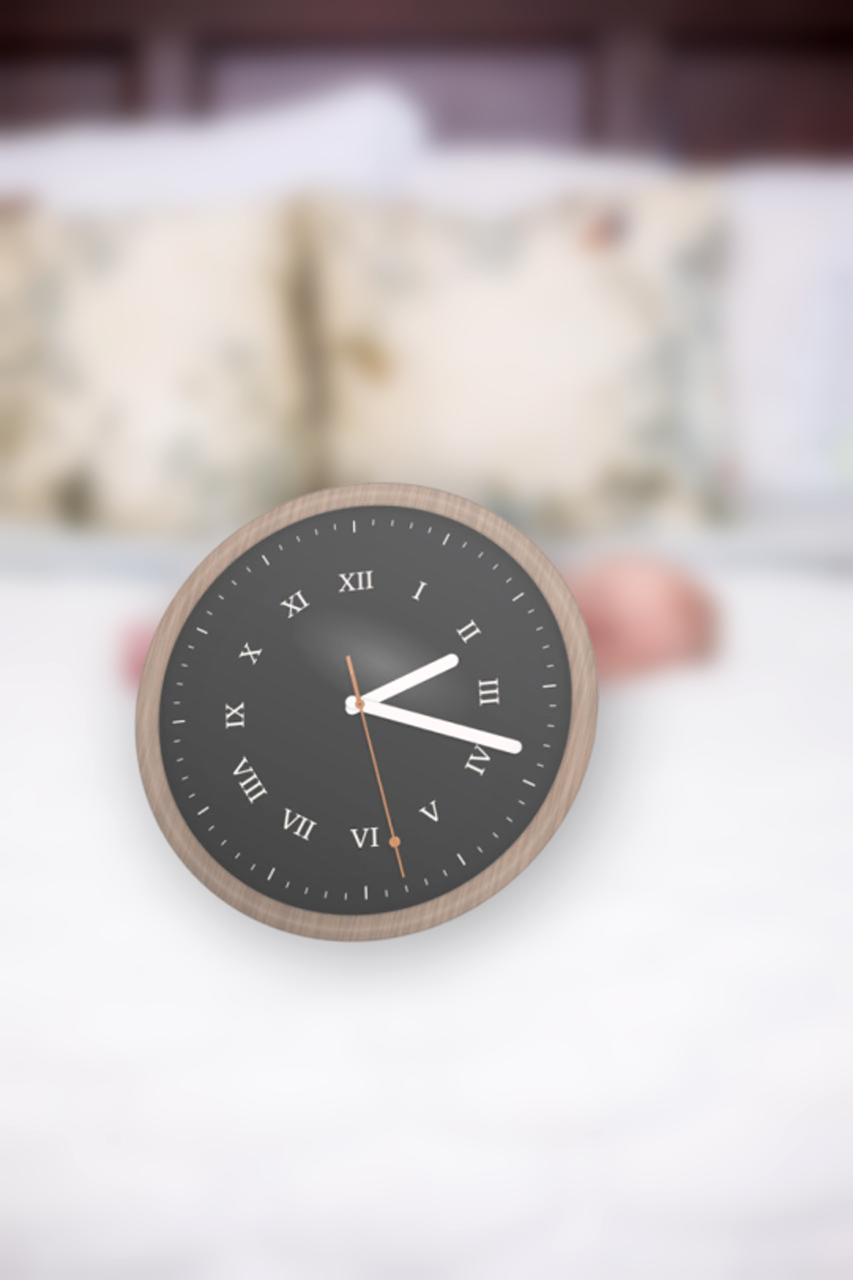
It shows 2:18:28
